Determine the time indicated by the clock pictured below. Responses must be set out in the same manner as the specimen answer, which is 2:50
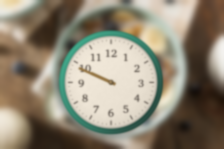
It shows 9:49
